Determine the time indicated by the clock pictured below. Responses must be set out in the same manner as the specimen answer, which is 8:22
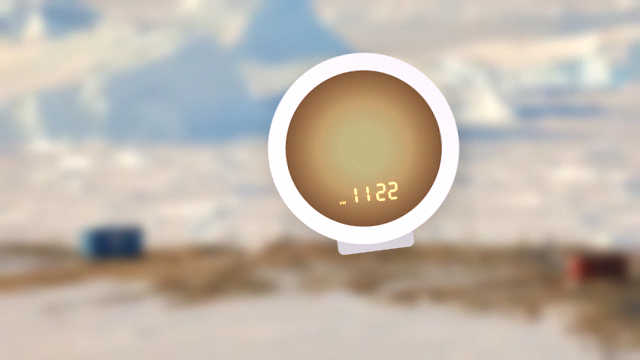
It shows 11:22
